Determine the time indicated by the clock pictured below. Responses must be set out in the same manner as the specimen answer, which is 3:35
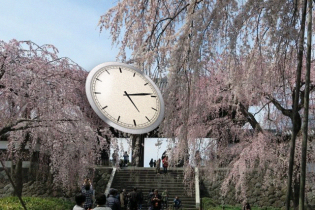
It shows 5:14
